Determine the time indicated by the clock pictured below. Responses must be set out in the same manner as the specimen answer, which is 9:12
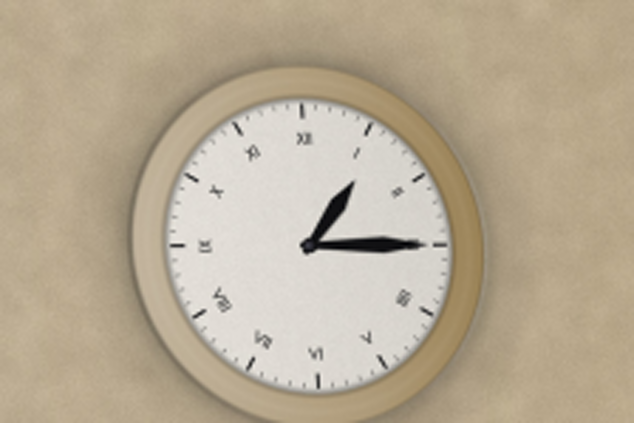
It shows 1:15
